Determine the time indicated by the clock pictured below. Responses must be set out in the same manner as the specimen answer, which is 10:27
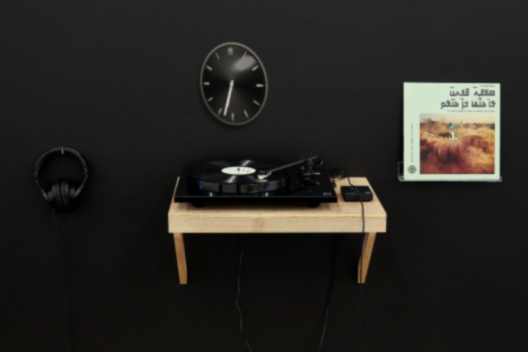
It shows 6:33
